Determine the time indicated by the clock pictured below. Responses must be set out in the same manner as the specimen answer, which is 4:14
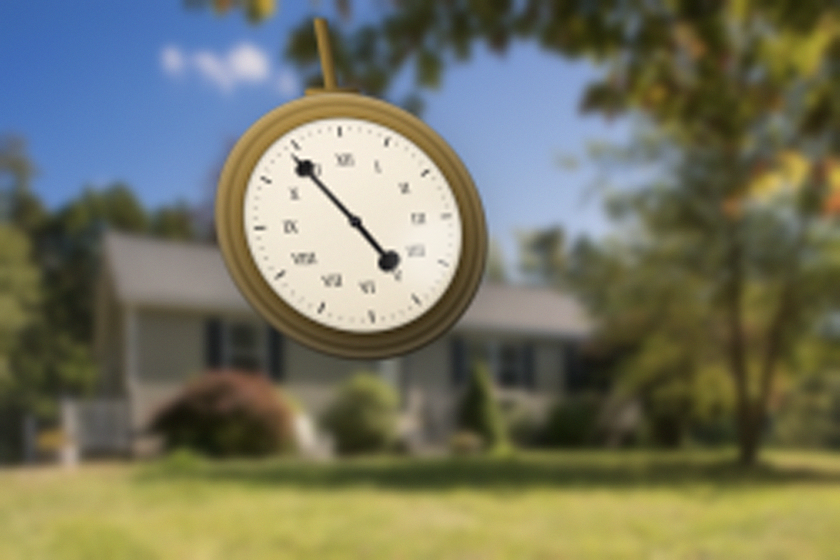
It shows 4:54
